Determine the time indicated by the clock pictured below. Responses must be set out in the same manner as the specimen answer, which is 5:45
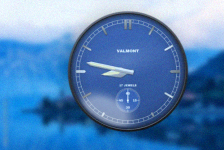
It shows 8:47
